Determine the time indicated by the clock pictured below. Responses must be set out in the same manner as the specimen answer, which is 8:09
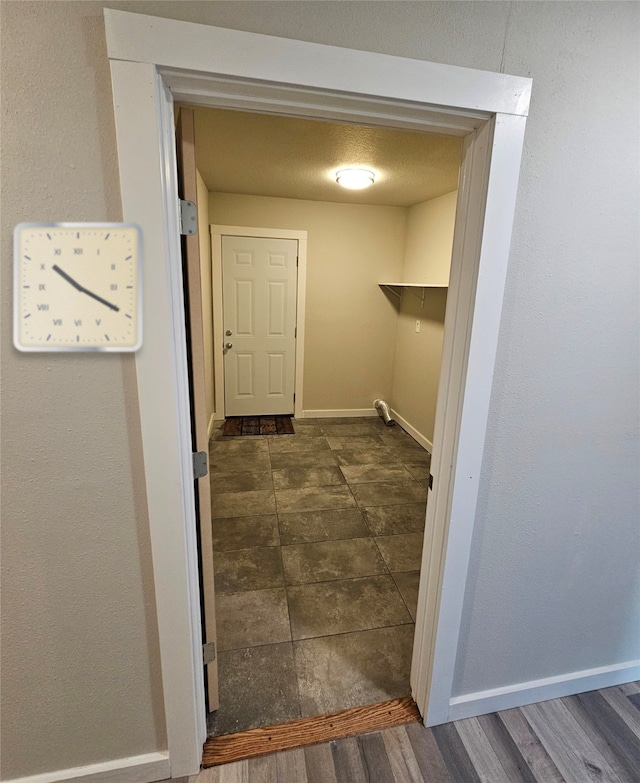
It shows 10:20
